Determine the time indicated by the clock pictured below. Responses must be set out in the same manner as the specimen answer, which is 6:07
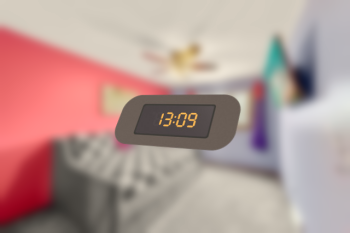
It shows 13:09
